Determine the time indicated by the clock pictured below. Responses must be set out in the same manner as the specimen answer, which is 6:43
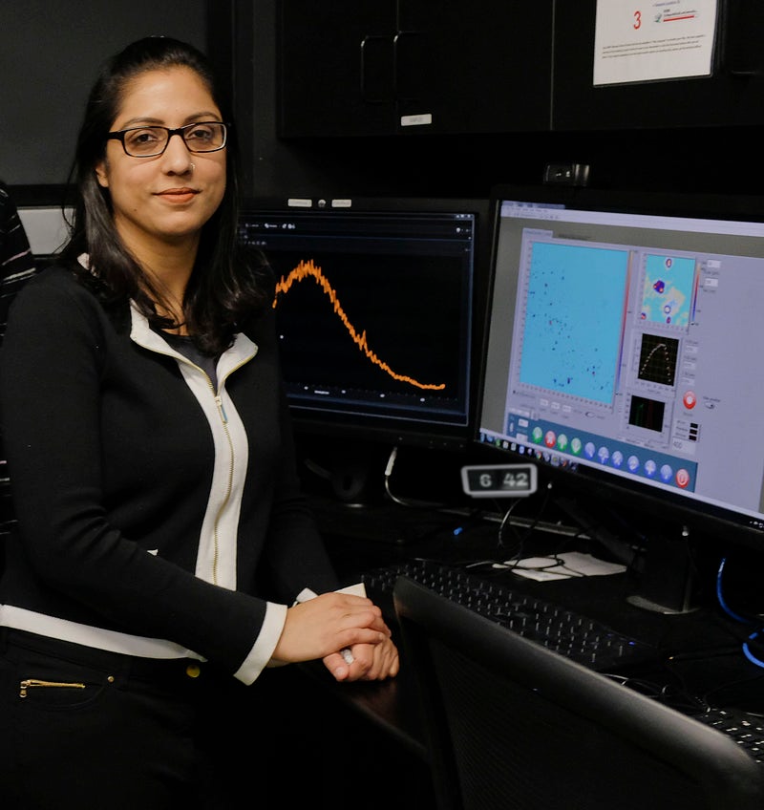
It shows 6:42
